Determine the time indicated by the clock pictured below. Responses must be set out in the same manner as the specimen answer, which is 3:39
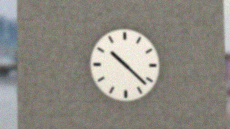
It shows 10:22
